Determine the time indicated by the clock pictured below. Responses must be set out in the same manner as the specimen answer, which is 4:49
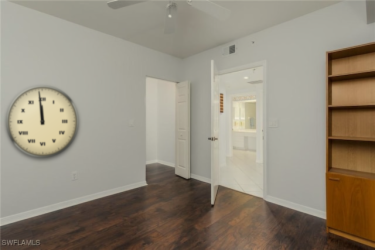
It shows 11:59
